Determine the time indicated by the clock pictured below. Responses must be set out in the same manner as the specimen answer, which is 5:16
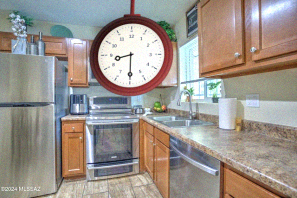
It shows 8:30
